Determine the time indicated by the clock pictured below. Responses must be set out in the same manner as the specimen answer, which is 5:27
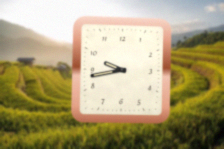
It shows 9:43
